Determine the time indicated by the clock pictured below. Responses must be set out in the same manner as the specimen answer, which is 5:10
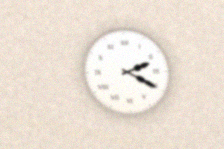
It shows 2:20
